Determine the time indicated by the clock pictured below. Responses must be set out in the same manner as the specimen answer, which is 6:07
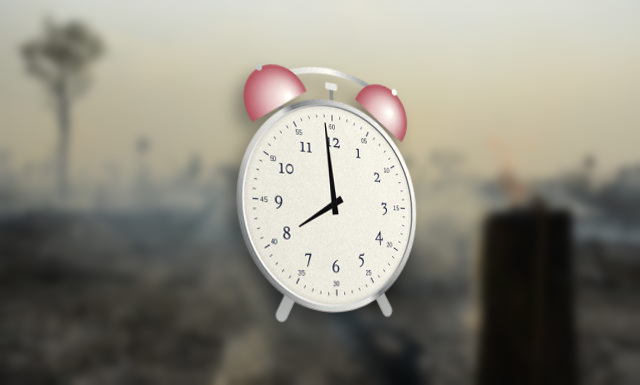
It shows 7:59
